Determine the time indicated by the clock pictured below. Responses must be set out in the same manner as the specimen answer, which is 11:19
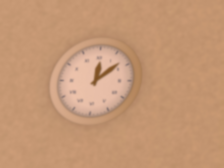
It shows 12:08
